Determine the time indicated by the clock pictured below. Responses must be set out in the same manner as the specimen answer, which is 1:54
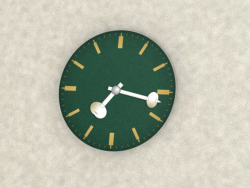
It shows 7:17
